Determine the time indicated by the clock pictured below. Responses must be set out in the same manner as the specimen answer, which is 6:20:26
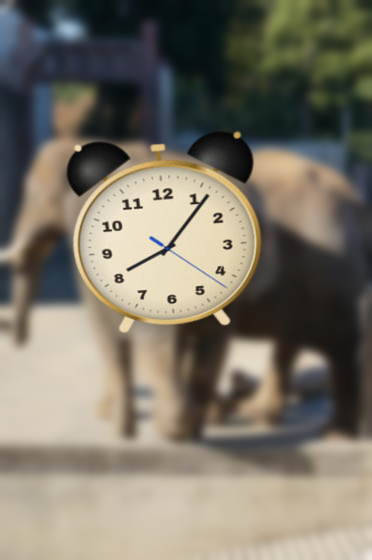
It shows 8:06:22
